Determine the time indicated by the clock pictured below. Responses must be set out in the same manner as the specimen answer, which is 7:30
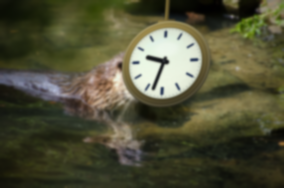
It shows 9:33
